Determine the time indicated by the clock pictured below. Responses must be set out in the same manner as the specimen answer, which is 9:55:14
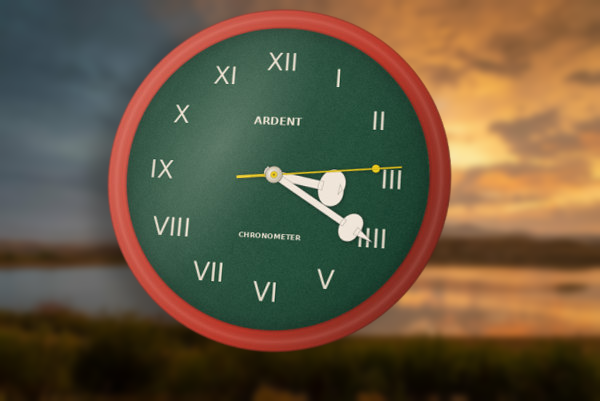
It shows 3:20:14
